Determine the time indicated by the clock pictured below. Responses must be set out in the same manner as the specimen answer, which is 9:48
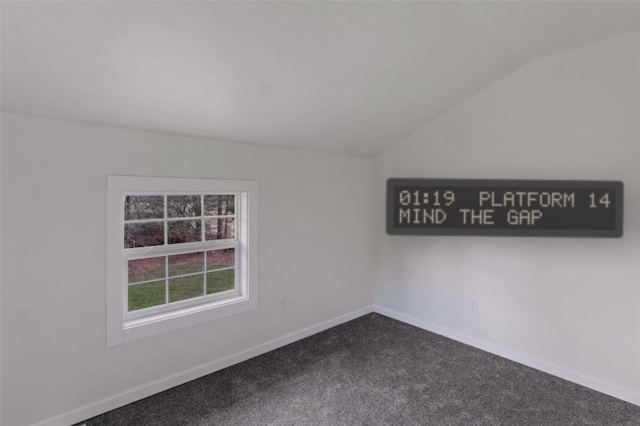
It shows 1:19
